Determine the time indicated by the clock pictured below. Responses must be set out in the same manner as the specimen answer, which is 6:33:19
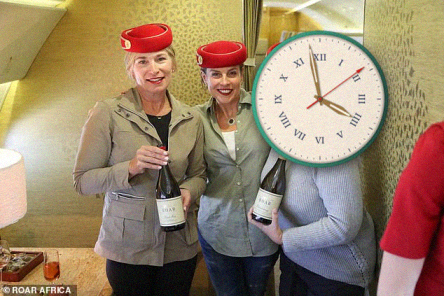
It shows 3:58:09
